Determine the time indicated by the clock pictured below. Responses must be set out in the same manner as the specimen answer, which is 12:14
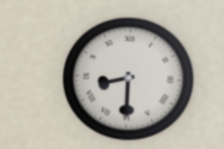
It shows 8:30
